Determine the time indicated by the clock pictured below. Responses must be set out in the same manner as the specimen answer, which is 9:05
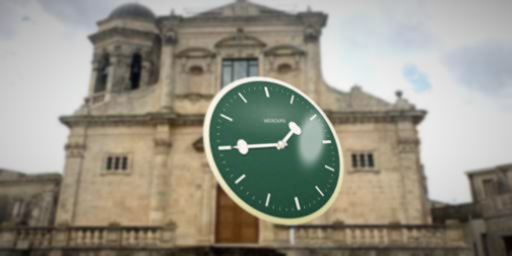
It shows 1:45
